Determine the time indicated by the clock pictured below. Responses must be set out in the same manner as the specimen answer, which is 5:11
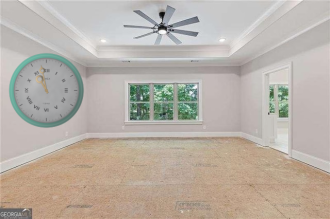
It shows 10:58
